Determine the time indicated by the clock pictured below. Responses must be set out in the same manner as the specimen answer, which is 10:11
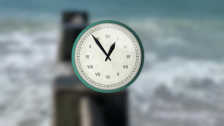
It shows 12:54
